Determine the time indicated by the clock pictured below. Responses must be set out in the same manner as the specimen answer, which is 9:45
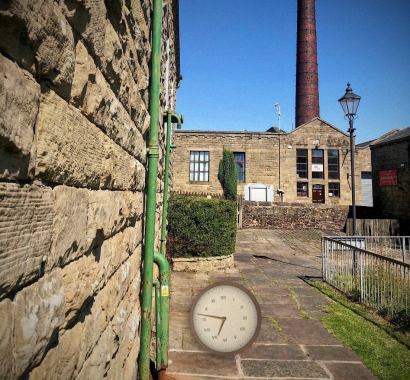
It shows 6:47
